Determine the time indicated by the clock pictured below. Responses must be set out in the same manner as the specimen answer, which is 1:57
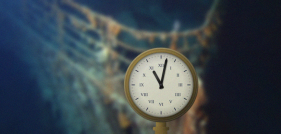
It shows 11:02
